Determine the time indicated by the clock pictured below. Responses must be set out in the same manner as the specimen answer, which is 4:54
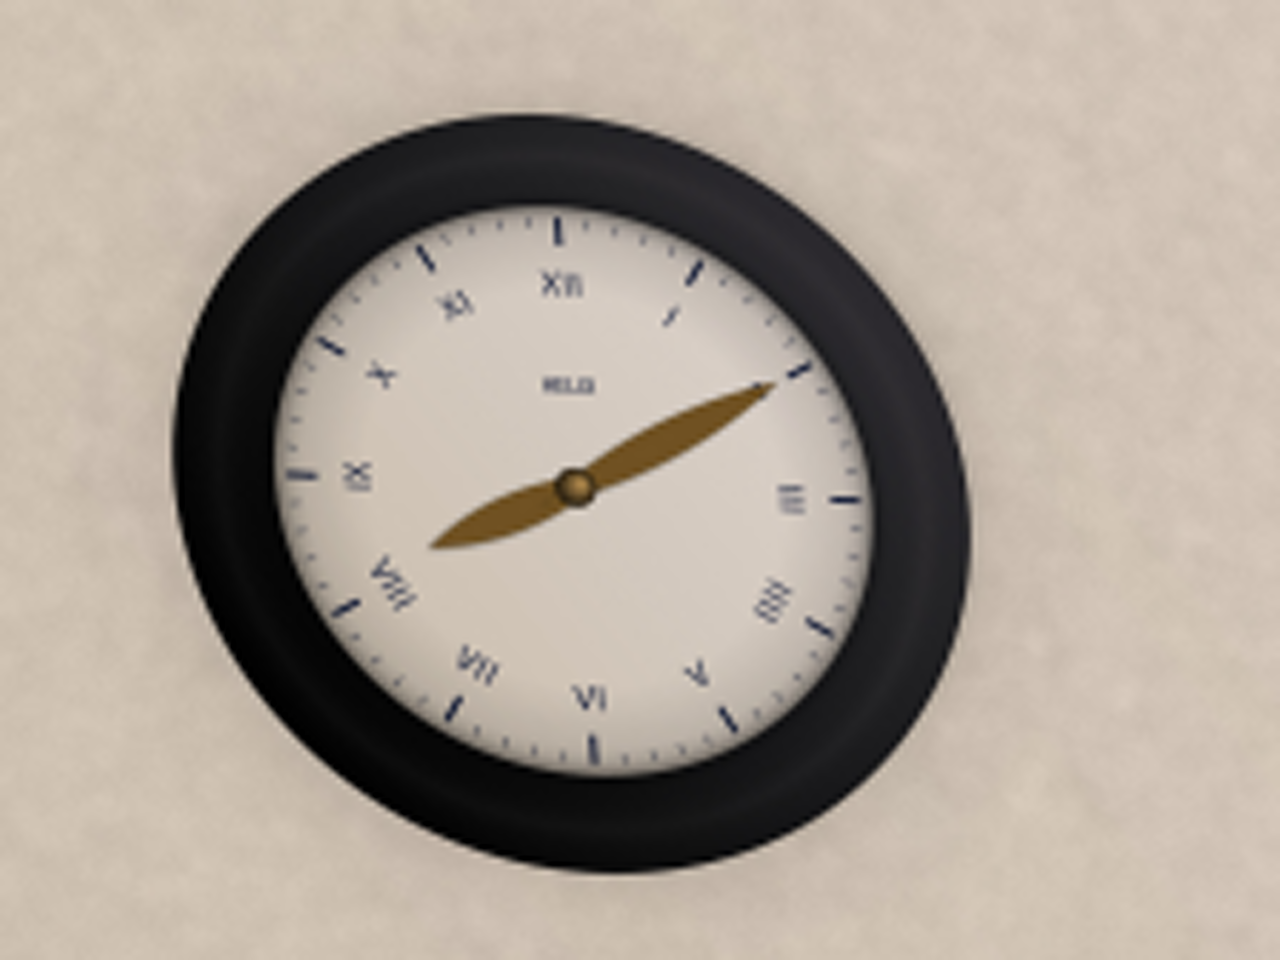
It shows 8:10
